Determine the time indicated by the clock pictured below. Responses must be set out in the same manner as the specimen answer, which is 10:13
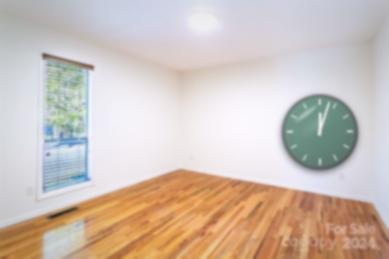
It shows 12:03
